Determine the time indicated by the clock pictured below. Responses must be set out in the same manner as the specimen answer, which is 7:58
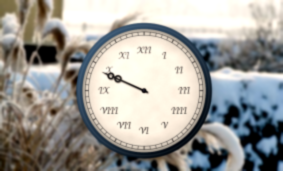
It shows 9:49
